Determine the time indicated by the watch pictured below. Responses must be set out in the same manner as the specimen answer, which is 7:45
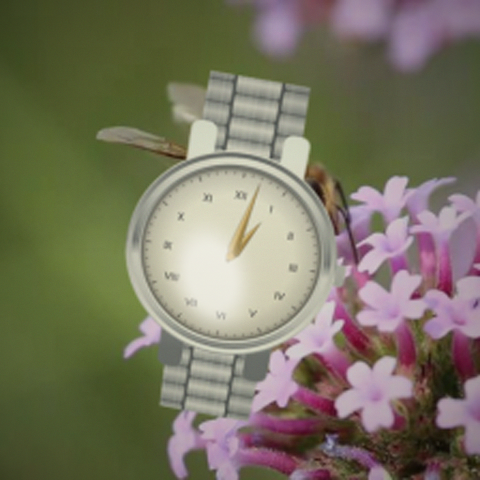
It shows 1:02
